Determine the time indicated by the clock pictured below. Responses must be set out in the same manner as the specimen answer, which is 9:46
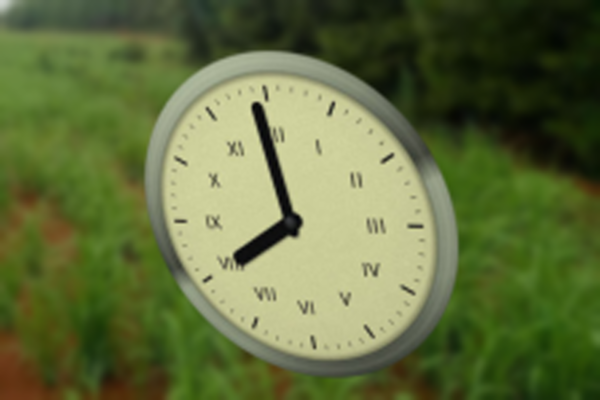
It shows 7:59
